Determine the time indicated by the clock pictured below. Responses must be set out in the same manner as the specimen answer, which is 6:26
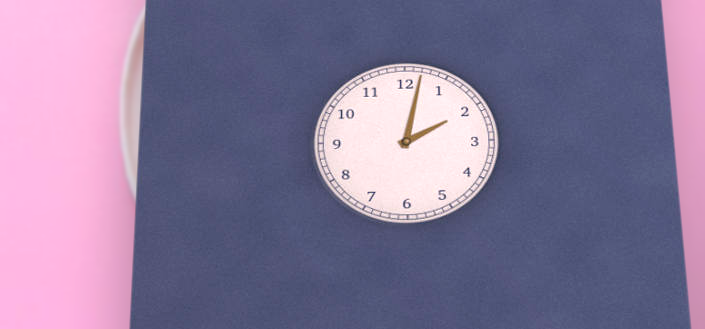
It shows 2:02
